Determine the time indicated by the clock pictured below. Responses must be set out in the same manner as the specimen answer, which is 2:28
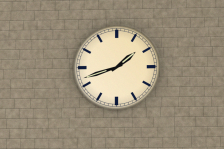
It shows 1:42
